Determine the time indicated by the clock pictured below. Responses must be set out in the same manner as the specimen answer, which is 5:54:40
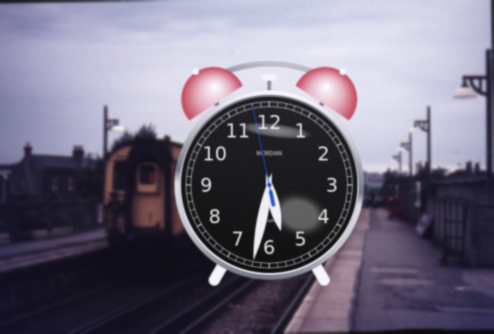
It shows 5:31:58
